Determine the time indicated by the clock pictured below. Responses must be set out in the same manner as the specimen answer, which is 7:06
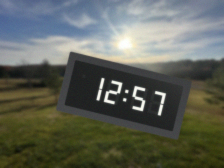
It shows 12:57
